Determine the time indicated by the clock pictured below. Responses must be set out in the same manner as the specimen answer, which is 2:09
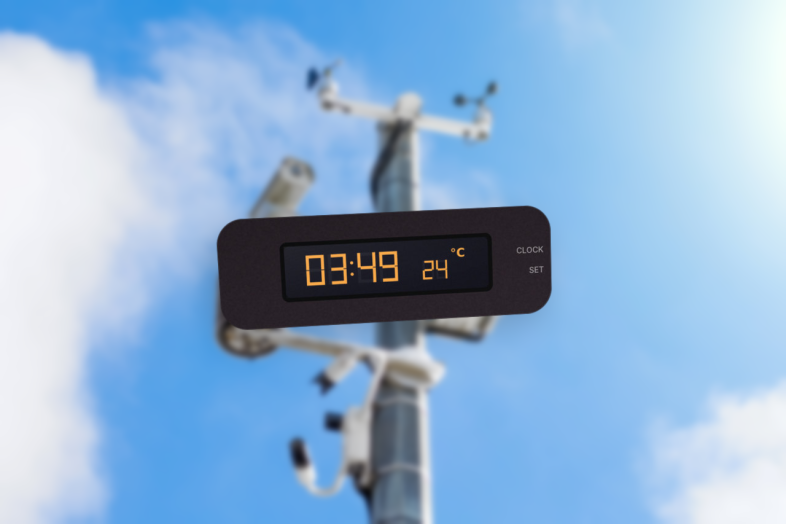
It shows 3:49
